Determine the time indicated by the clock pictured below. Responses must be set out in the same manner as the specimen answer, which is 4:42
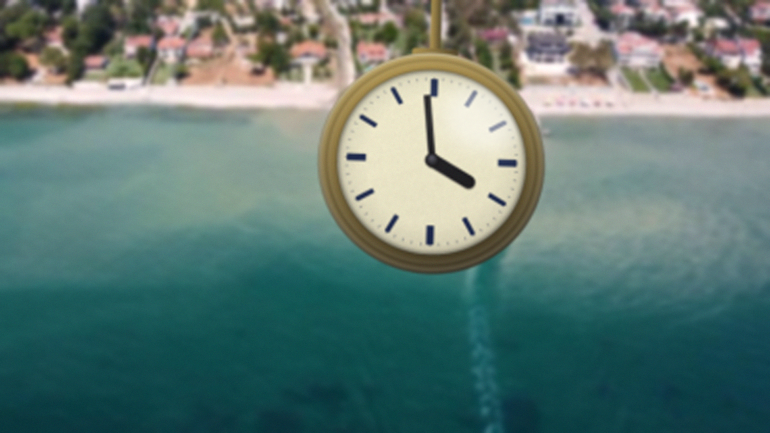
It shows 3:59
